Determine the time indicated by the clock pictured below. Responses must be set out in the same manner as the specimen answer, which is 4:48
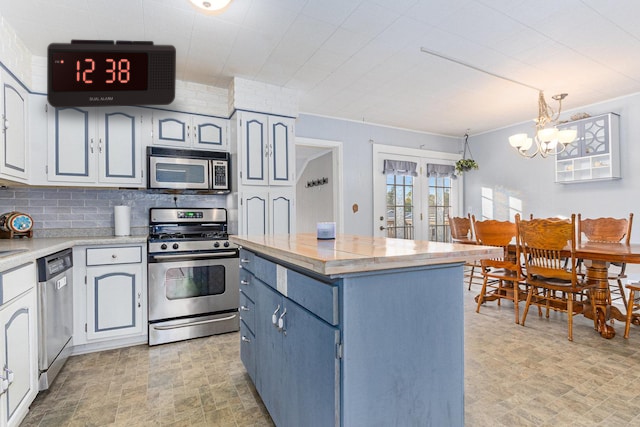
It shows 12:38
